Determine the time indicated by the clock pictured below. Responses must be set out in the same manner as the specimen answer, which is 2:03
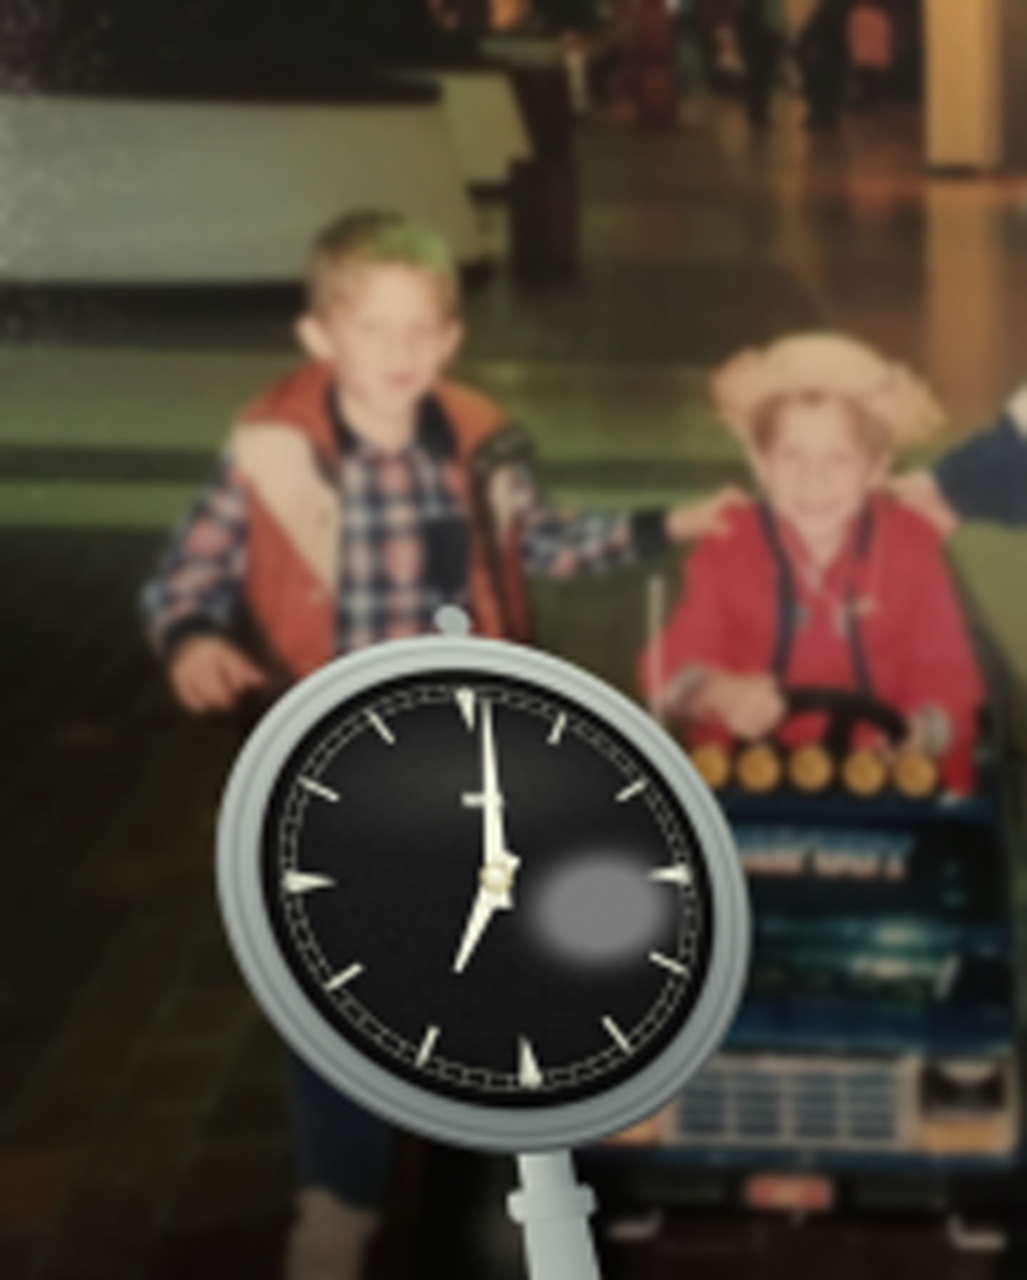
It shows 7:01
